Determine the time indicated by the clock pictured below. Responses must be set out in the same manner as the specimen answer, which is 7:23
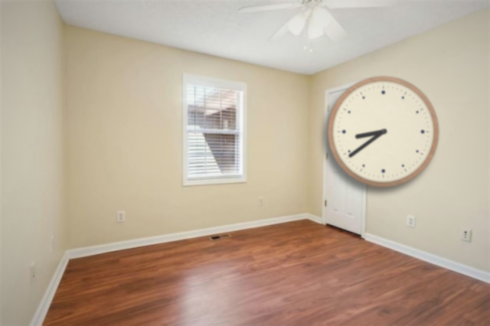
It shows 8:39
